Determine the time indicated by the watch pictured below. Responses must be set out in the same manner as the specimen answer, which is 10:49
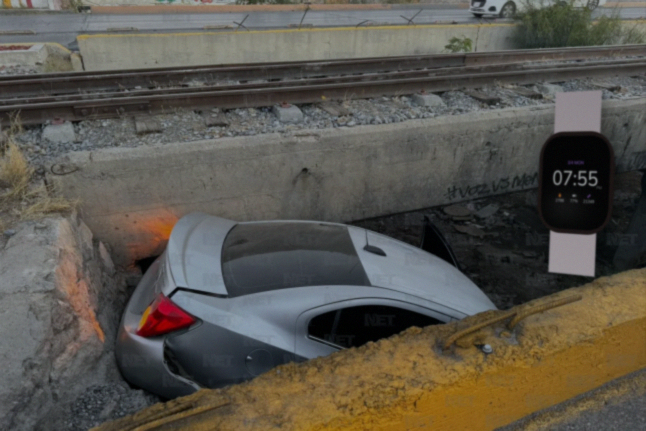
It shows 7:55
